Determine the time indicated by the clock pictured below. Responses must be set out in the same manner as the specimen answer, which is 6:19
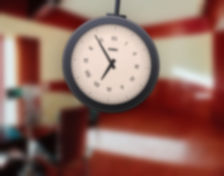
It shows 6:54
